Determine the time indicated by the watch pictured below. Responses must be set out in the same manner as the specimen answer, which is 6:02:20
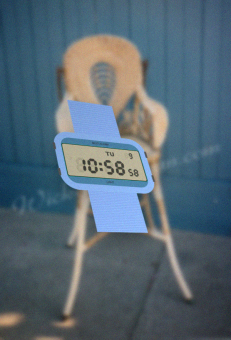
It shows 10:58:58
